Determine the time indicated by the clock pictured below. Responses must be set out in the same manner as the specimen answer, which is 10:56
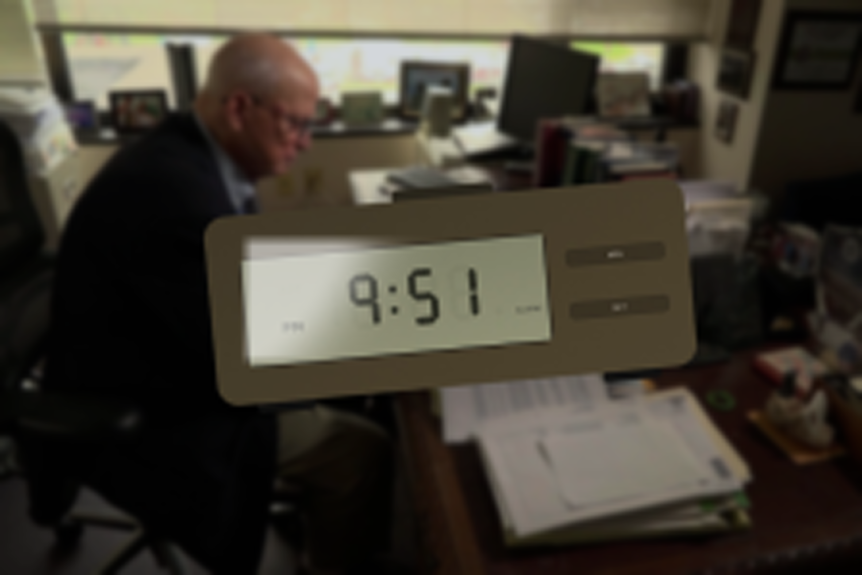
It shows 9:51
